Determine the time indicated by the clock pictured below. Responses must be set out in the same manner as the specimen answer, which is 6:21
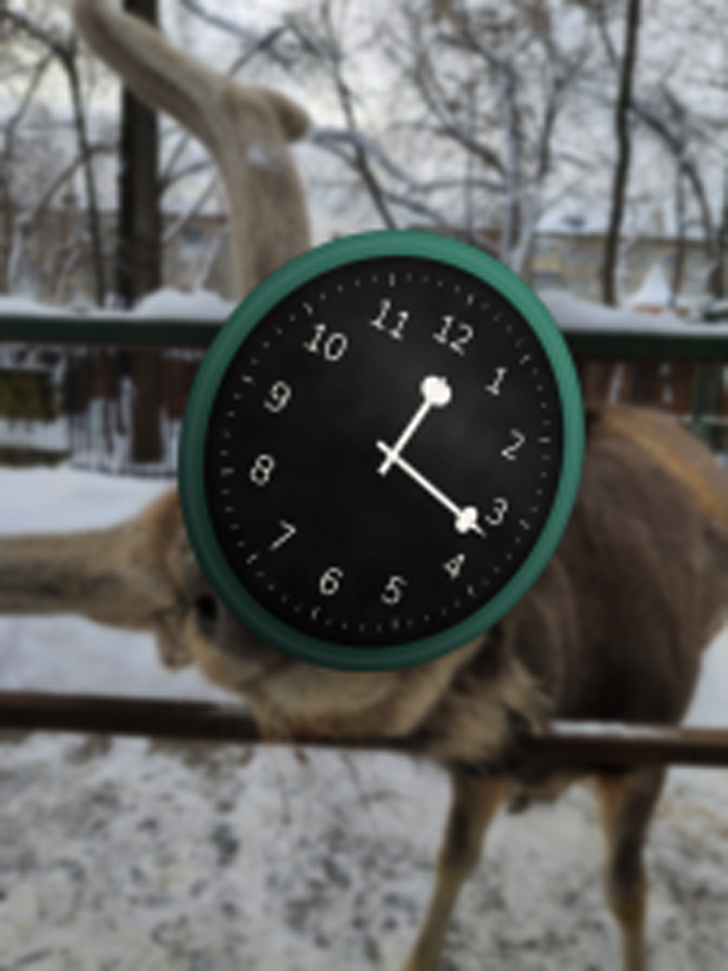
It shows 12:17
